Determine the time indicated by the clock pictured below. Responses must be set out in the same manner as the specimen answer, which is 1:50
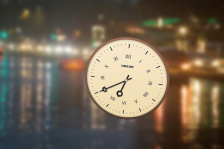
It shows 6:40
